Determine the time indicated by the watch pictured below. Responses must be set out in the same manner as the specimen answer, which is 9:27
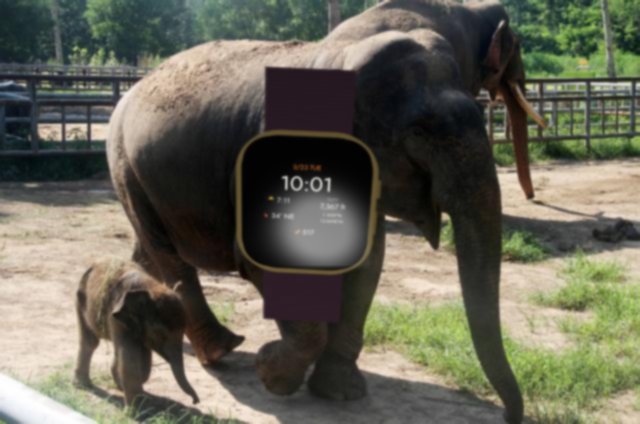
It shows 10:01
